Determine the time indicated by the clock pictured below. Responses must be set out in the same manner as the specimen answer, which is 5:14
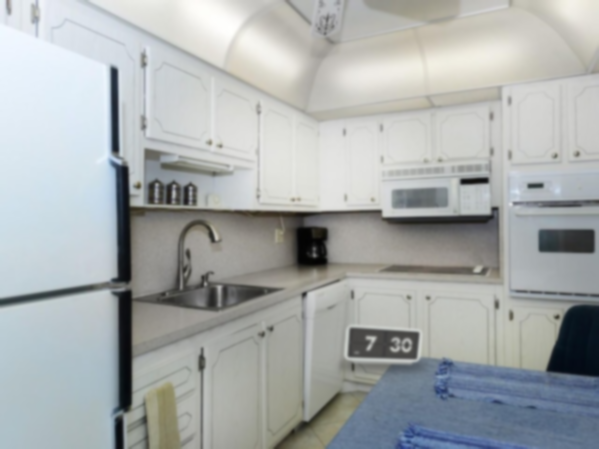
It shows 7:30
